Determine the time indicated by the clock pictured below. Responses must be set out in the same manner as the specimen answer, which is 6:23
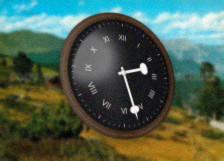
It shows 2:27
